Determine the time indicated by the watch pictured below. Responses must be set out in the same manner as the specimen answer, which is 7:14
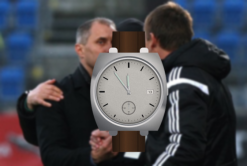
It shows 11:54
